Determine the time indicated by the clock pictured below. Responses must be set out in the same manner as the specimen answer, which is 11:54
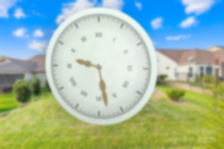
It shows 9:28
